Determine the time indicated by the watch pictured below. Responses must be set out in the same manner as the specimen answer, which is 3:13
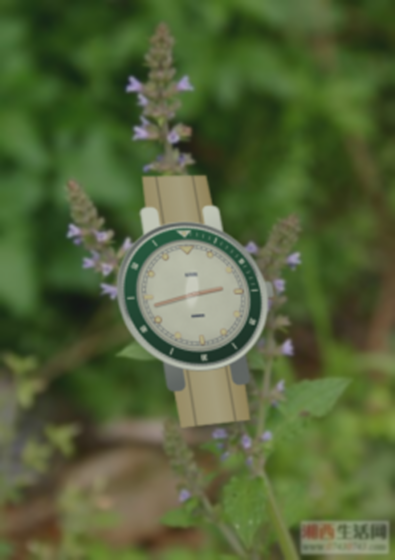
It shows 2:43
